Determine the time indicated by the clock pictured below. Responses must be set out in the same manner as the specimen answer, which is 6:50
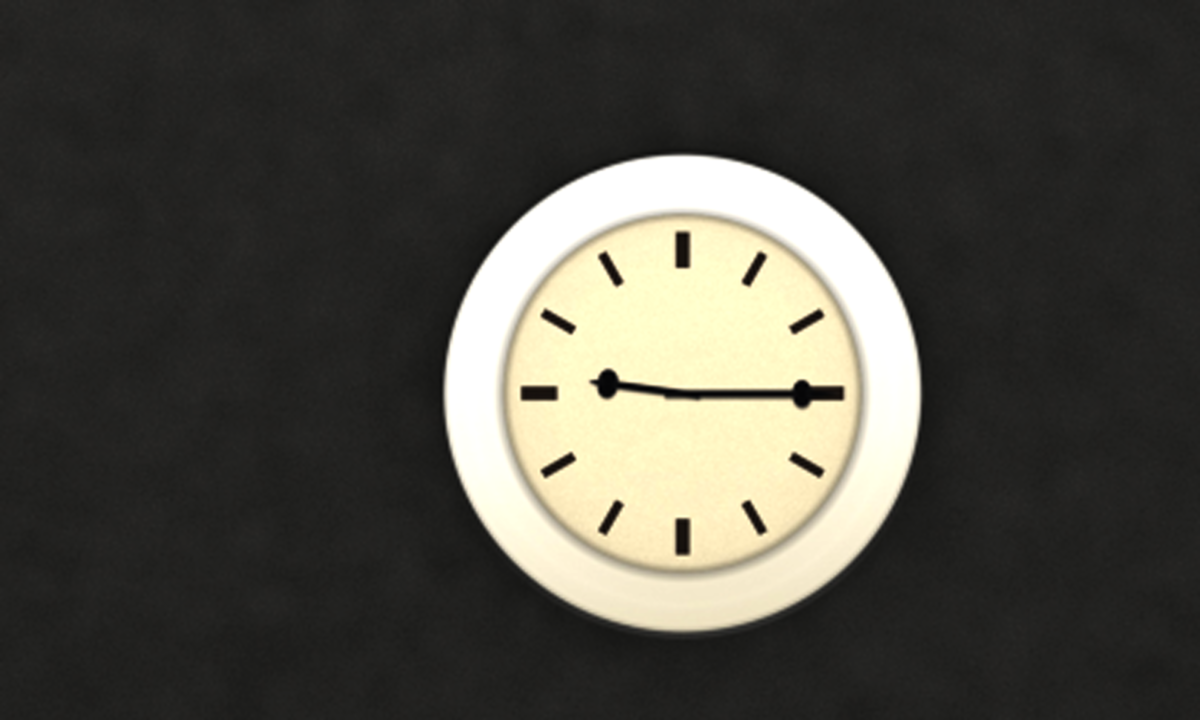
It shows 9:15
